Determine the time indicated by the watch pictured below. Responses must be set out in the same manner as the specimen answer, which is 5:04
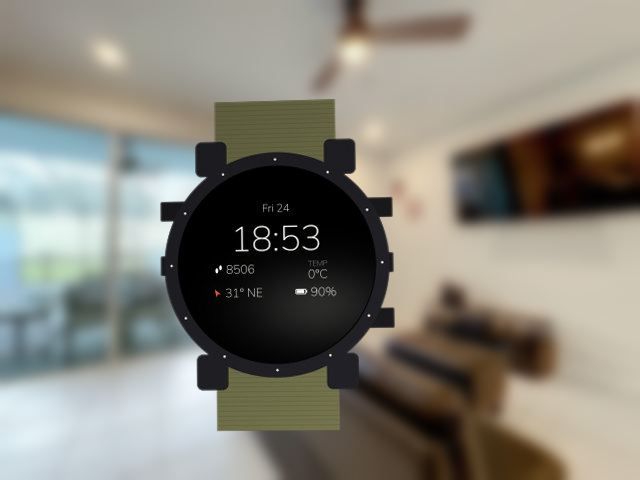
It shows 18:53
